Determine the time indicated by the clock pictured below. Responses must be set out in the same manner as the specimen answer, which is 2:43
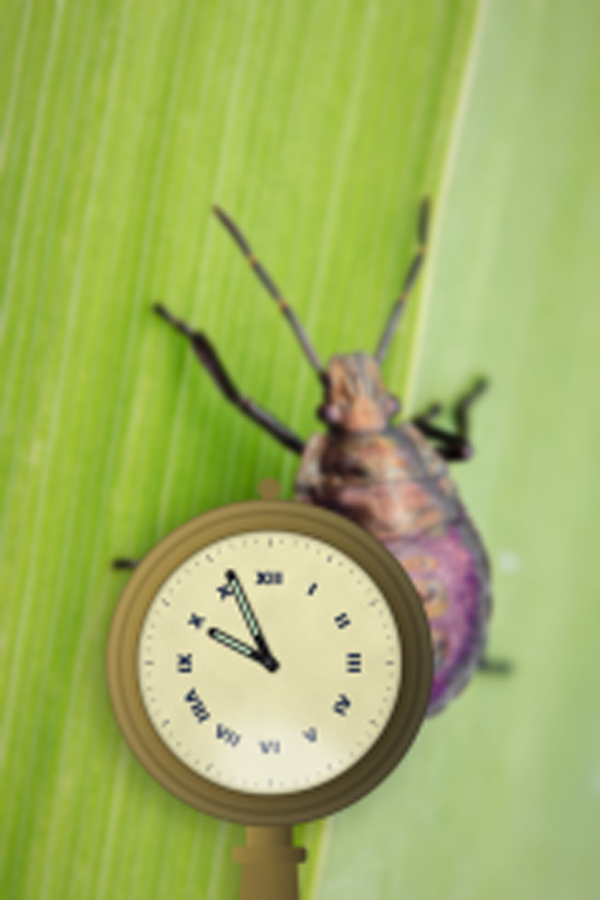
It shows 9:56
